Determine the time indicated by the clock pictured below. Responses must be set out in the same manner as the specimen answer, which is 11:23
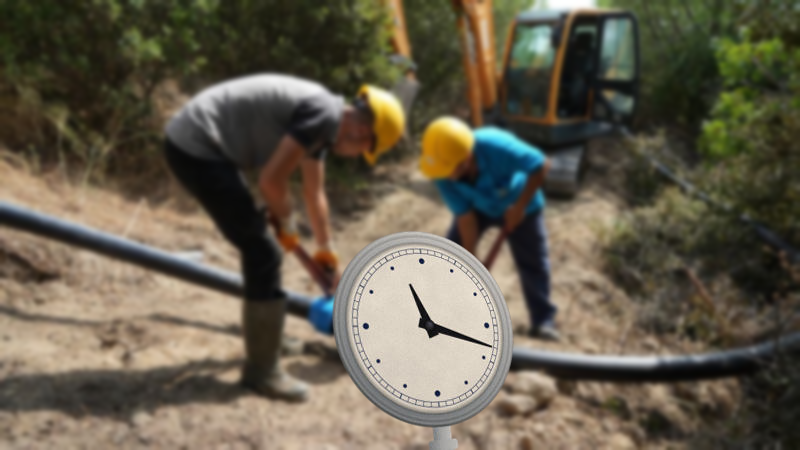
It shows 11:18
